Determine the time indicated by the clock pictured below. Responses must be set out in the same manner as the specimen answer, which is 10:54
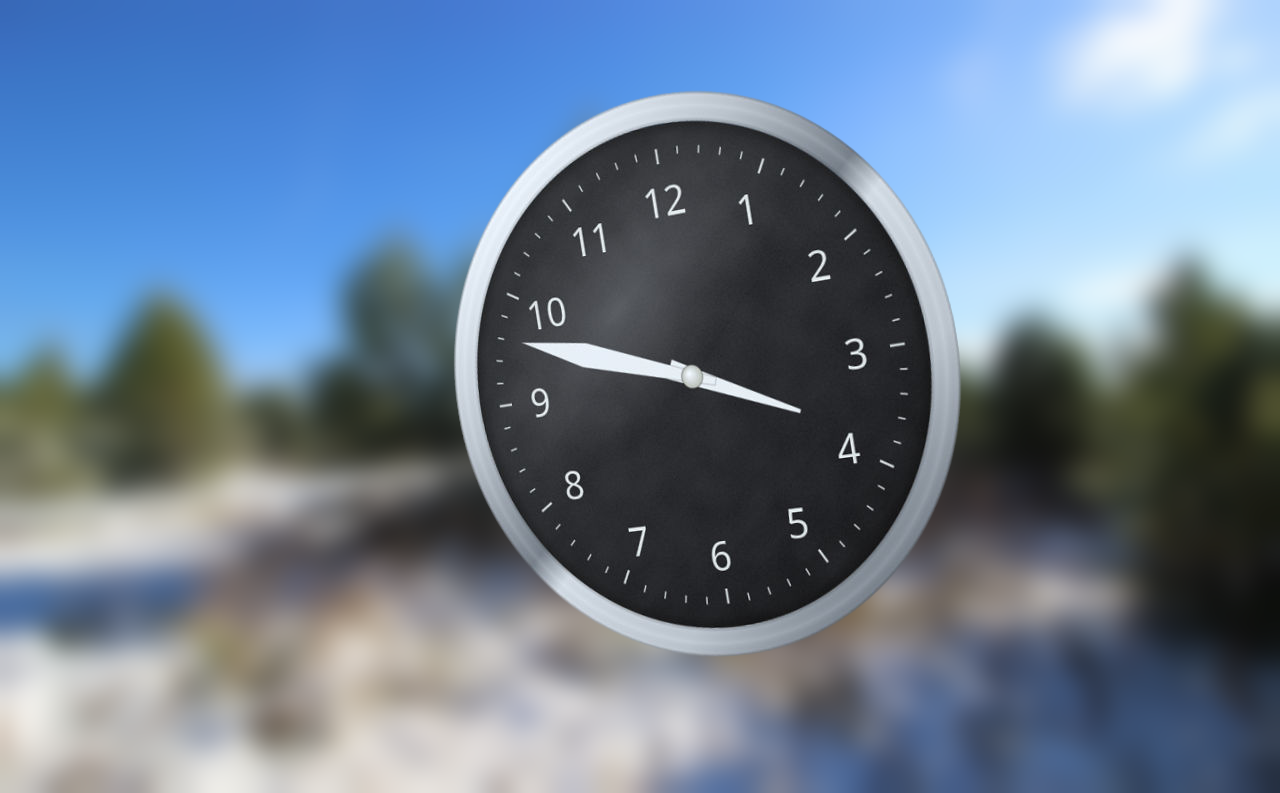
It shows 3:48
